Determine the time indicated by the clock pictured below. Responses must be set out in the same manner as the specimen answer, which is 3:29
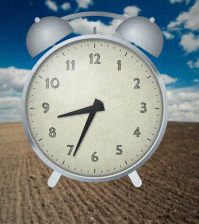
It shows 8:34
